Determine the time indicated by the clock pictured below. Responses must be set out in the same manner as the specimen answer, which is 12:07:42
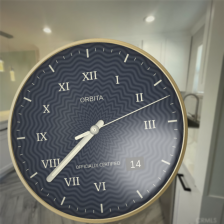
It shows 7:38:12
